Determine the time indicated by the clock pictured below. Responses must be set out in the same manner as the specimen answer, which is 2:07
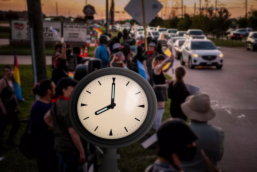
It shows 8:00
